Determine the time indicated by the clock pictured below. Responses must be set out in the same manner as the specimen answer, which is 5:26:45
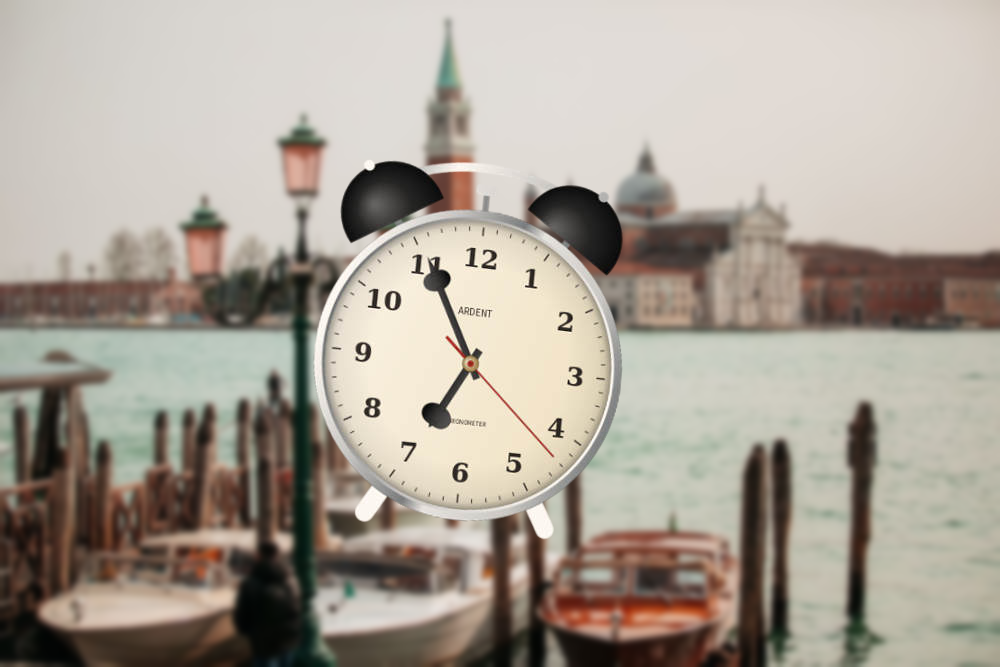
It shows 6:55:22
